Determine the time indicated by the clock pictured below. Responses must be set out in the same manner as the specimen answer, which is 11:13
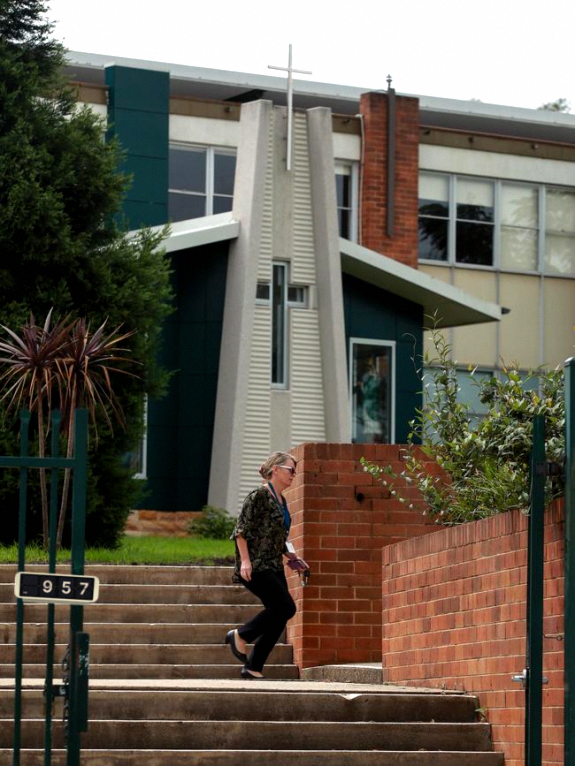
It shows 9:57
